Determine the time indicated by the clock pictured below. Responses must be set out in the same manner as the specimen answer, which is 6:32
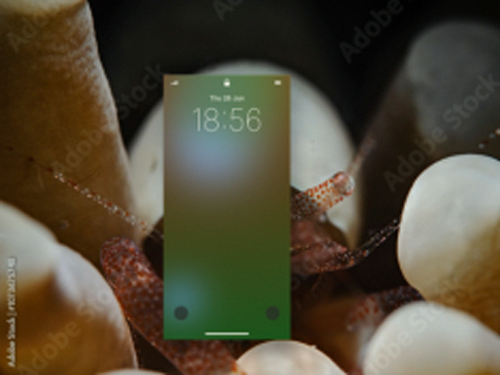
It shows 18:56
